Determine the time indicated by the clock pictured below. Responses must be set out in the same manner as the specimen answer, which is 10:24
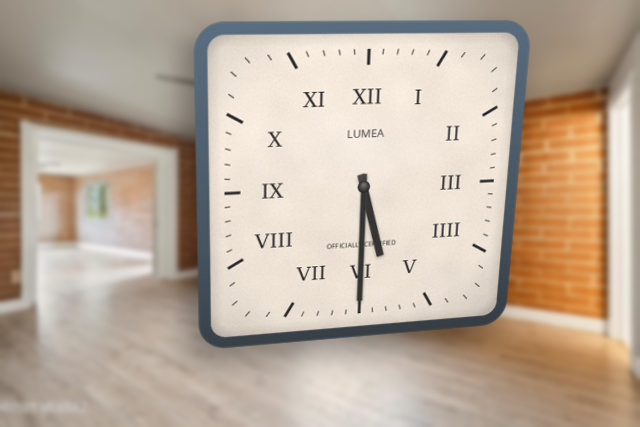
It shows 5:30
